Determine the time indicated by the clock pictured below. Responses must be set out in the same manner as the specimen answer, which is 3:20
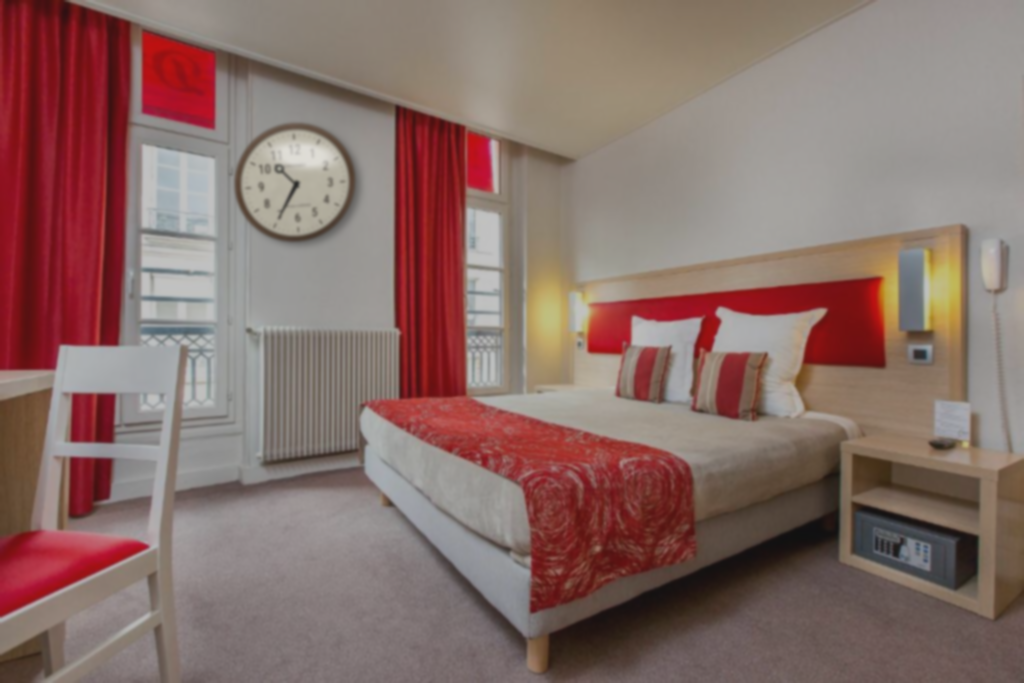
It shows 10:35
